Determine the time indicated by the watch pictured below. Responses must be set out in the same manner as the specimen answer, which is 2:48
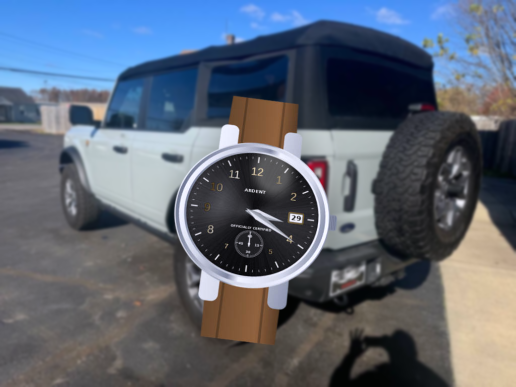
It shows 3:20
